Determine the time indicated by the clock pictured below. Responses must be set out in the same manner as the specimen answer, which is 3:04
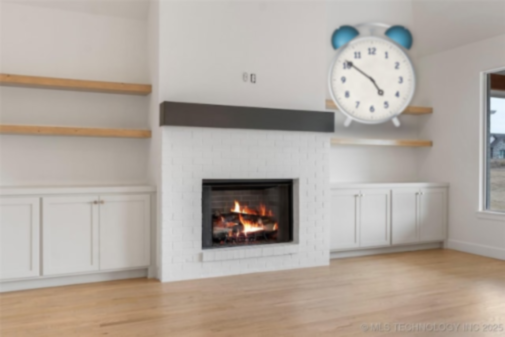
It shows 4:51
